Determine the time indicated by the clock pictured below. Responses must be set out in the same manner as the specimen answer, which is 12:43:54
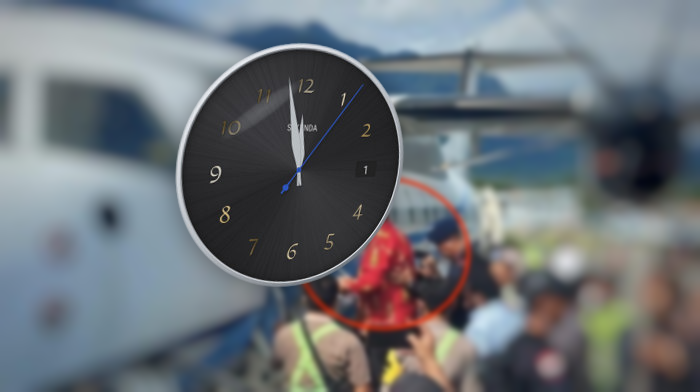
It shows 11:58:06
